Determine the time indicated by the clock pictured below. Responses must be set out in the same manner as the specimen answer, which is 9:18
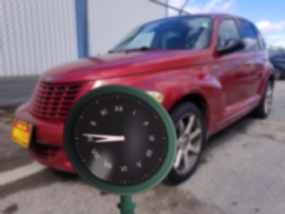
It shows 8:46
